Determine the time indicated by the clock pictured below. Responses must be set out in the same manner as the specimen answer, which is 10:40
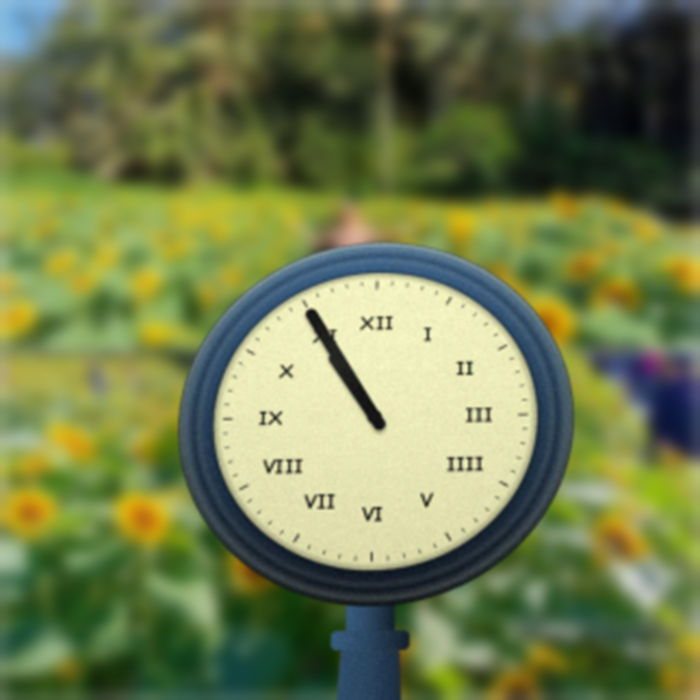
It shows 10:55
